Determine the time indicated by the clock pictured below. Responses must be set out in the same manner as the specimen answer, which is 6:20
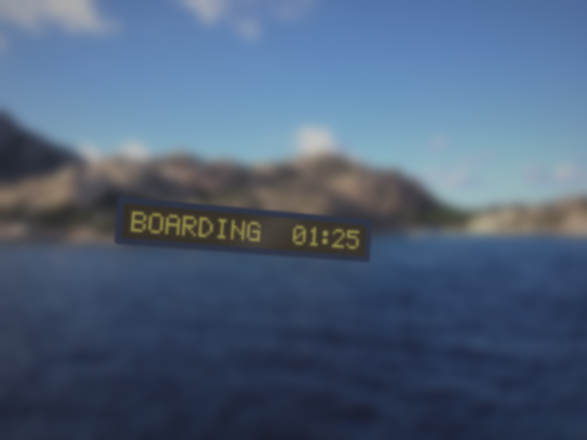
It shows 1:25
